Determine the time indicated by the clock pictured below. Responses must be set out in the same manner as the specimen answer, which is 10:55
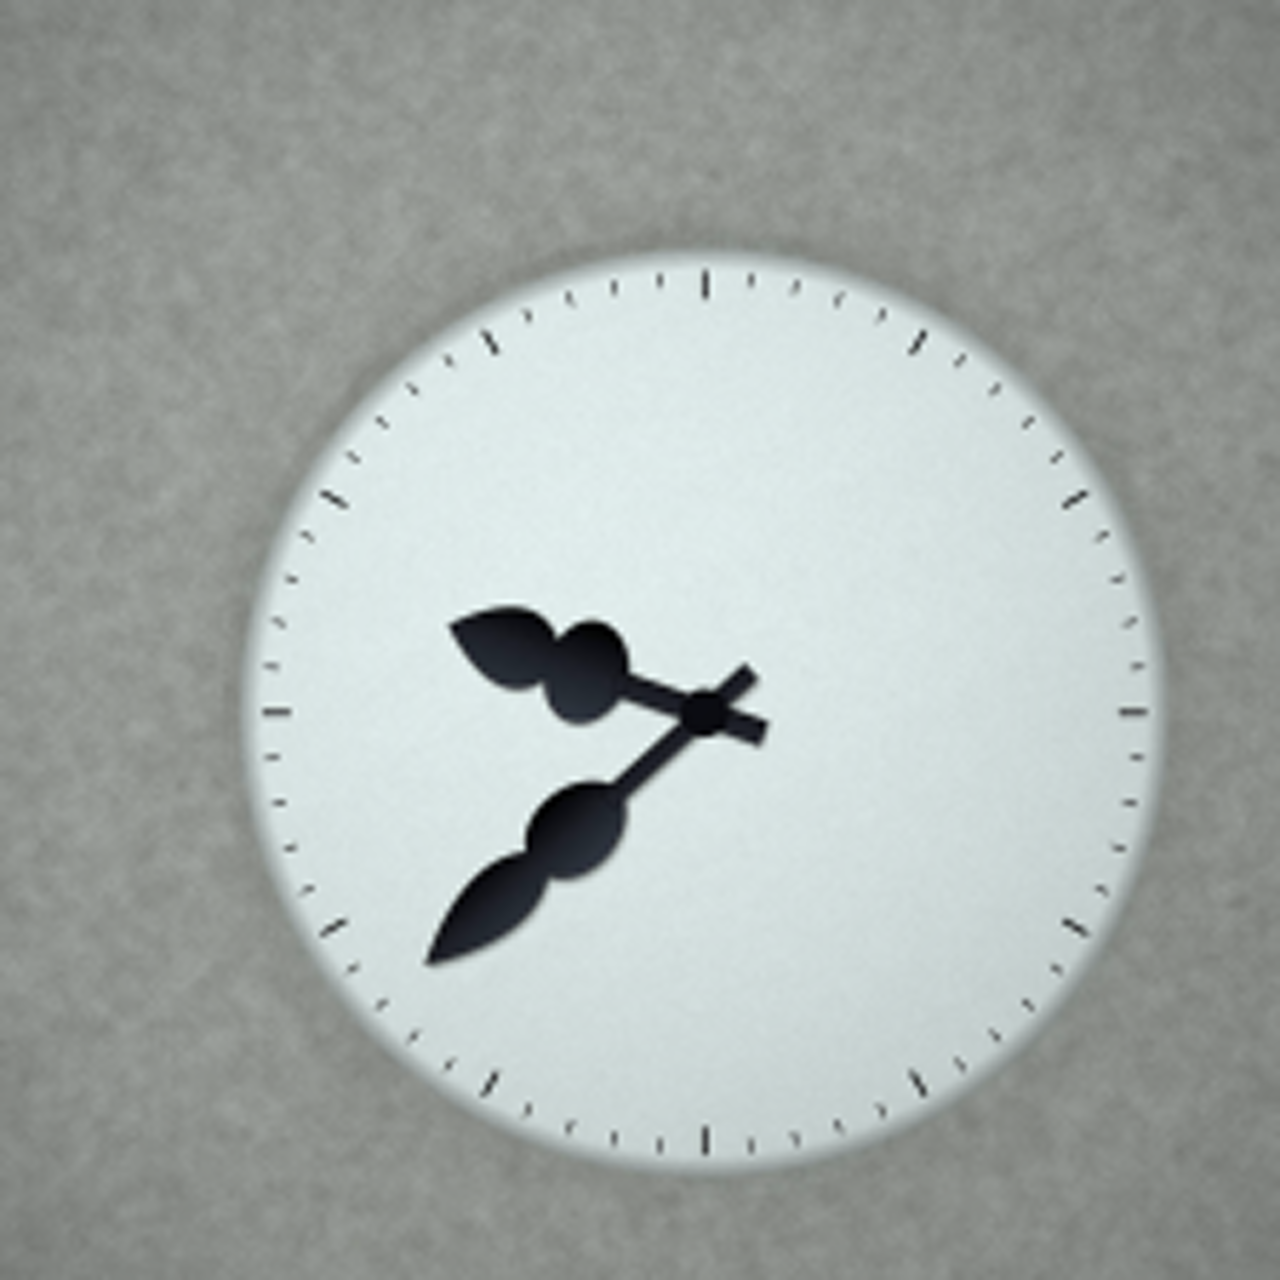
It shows 9:38
